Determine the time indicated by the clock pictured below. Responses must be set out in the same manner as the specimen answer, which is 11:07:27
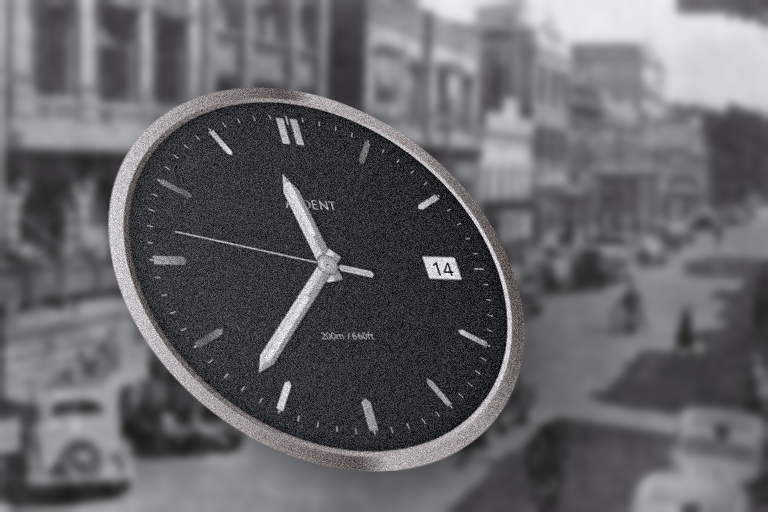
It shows 11:36:47
